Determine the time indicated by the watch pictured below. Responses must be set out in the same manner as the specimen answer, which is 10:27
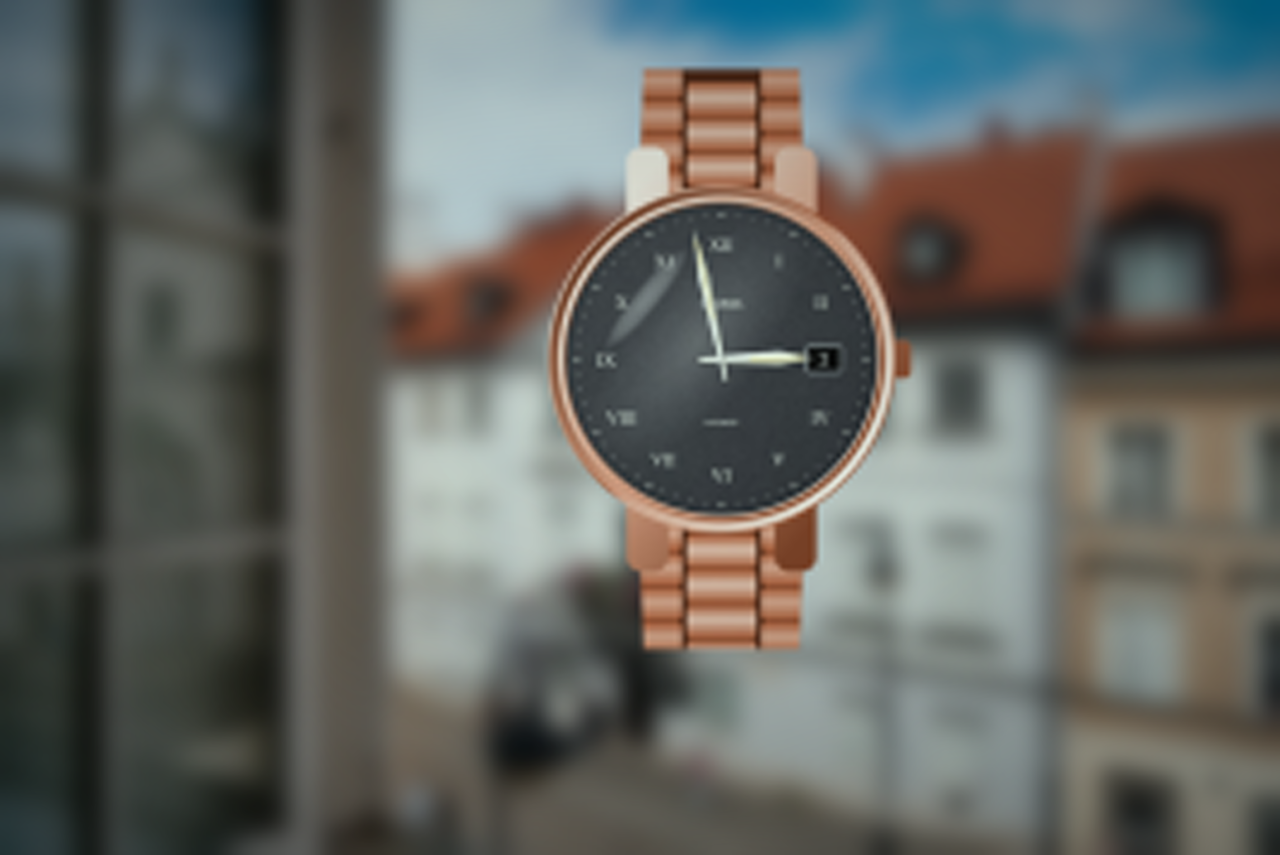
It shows 2:58
